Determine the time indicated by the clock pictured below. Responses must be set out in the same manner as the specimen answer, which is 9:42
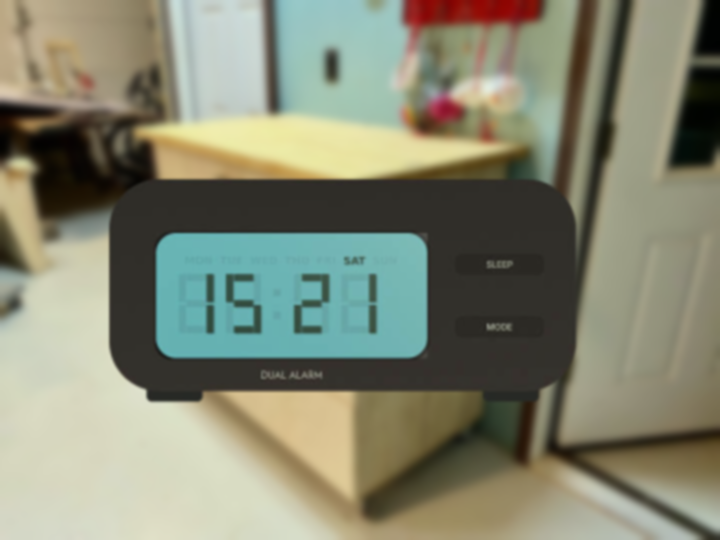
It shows 15:21
